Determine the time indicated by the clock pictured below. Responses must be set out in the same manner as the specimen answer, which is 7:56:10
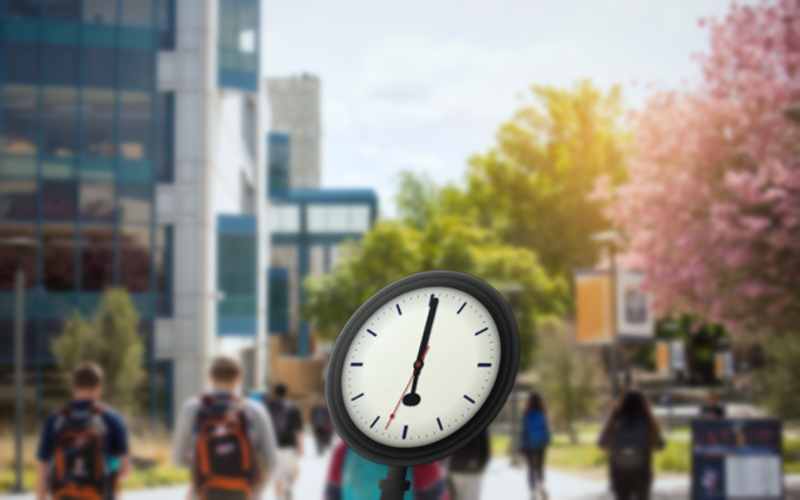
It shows 6:00:33
